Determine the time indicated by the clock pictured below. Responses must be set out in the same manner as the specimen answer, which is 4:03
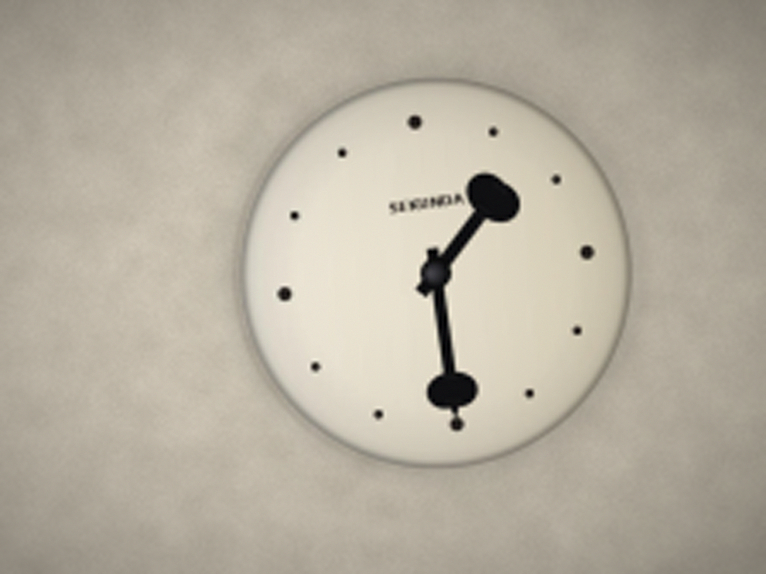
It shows 1:30
